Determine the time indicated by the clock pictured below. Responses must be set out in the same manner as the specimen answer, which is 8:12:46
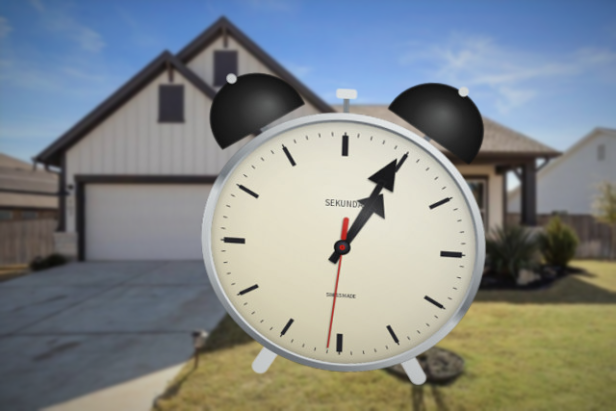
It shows 1:04:31
